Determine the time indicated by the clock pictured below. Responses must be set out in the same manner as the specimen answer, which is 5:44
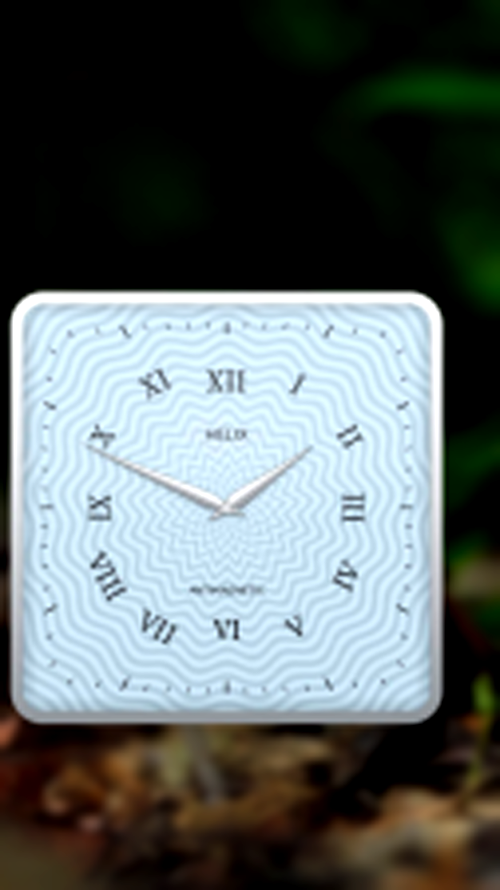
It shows 1:49
